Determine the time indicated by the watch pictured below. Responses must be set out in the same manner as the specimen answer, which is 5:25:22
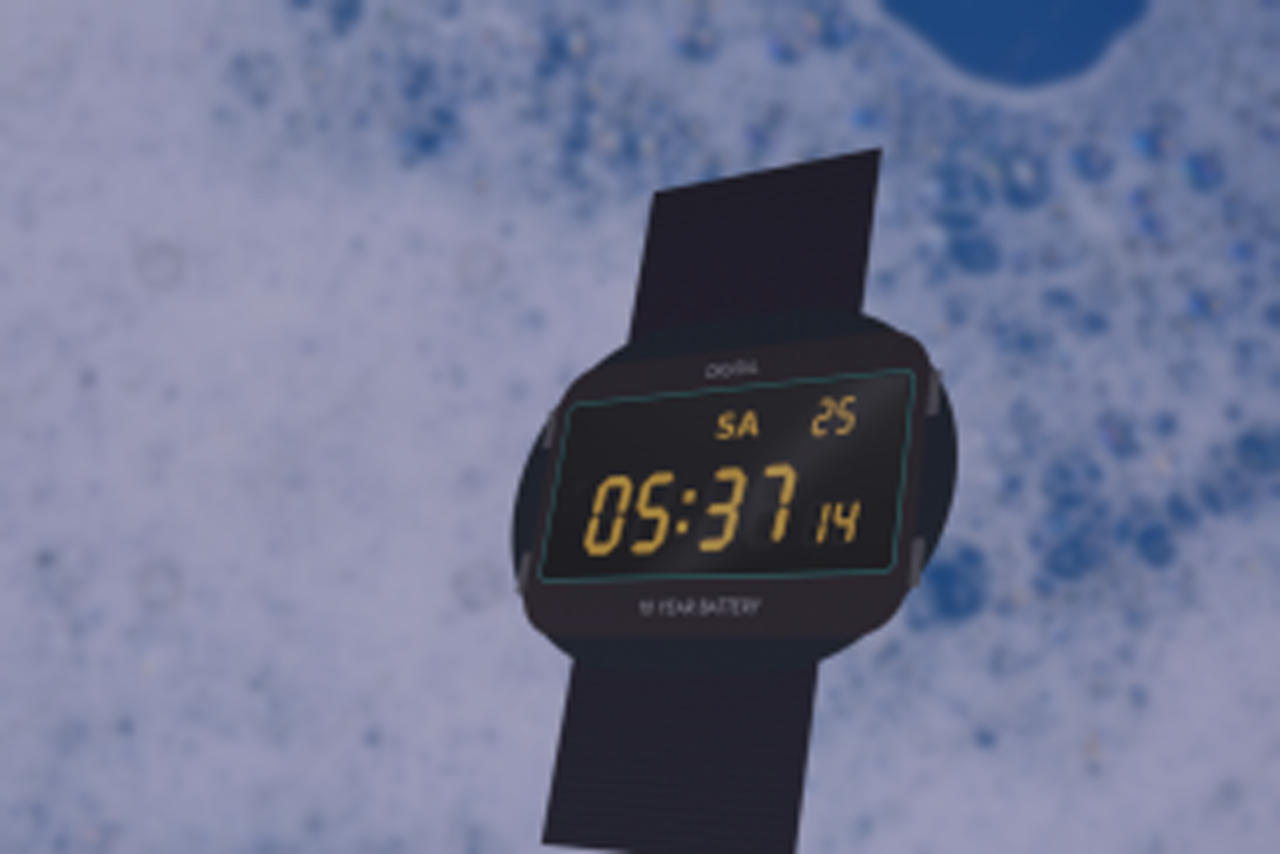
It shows 5:37:14
